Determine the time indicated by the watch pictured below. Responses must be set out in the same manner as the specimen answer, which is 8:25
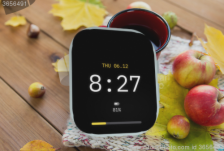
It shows 8:27
